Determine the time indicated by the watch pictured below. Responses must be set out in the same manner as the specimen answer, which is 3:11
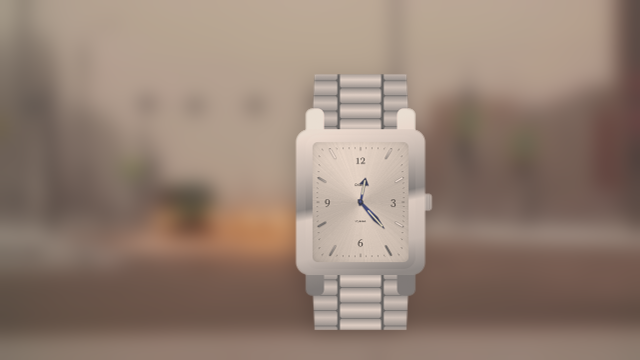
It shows 12:23
